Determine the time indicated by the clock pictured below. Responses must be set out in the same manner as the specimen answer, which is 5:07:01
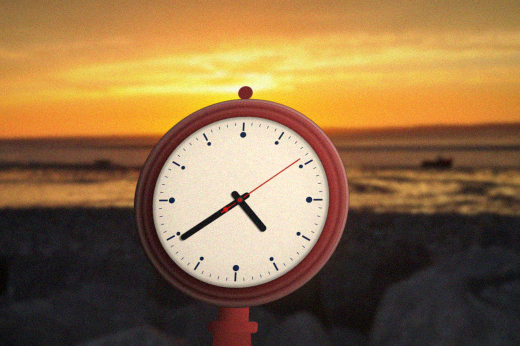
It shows 4:39:09
